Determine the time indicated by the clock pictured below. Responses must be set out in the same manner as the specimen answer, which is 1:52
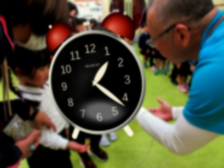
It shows 1:22
